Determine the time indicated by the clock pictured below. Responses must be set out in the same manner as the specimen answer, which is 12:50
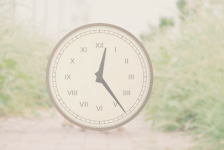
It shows 12:24
